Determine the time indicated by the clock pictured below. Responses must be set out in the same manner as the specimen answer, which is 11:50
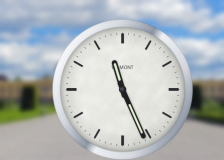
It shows 11:26
